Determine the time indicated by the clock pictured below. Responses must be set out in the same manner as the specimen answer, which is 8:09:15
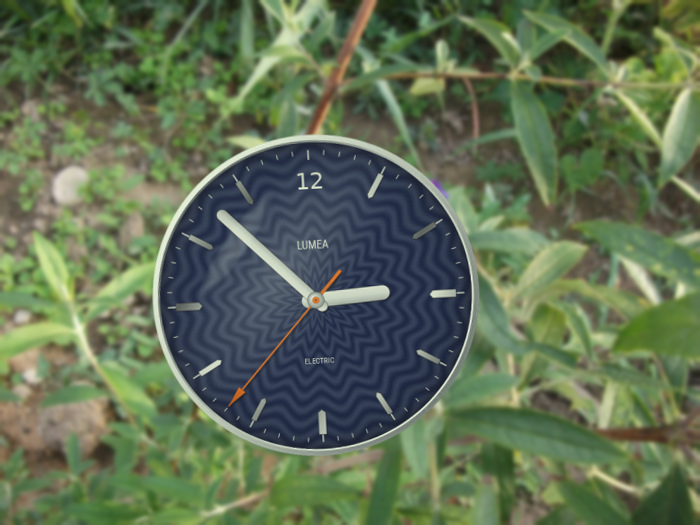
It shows 2:52:37
